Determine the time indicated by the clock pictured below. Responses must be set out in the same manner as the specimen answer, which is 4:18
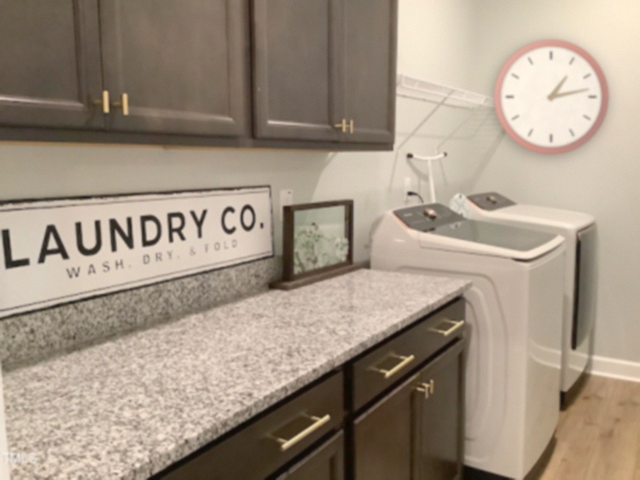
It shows 1:13
